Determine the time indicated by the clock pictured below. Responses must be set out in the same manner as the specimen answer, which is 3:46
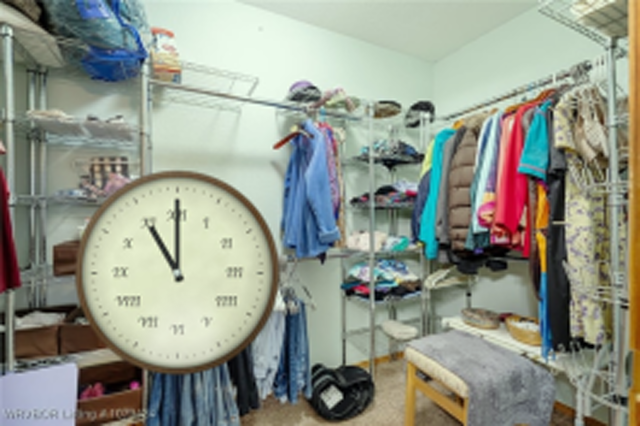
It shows 11:00
